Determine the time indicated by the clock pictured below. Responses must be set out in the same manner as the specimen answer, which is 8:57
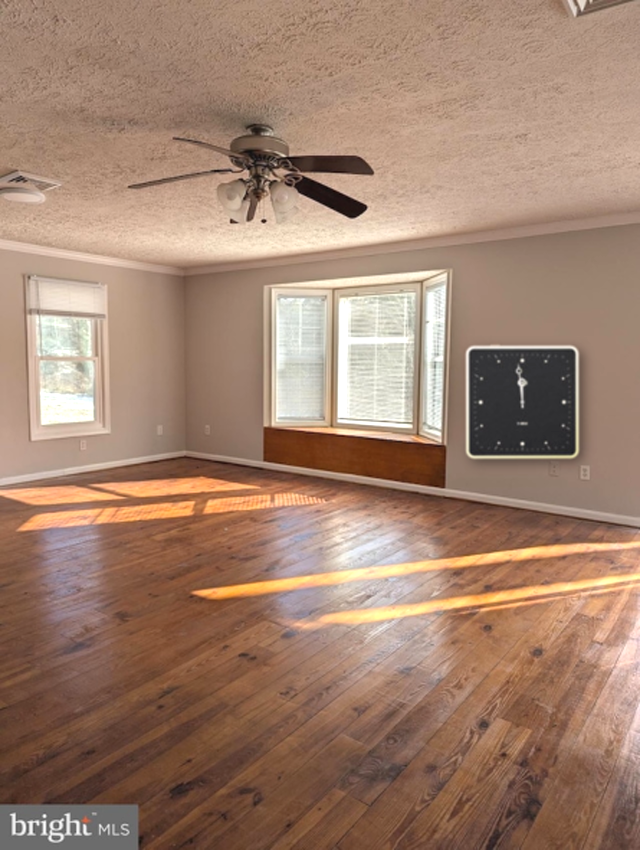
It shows 11:59
